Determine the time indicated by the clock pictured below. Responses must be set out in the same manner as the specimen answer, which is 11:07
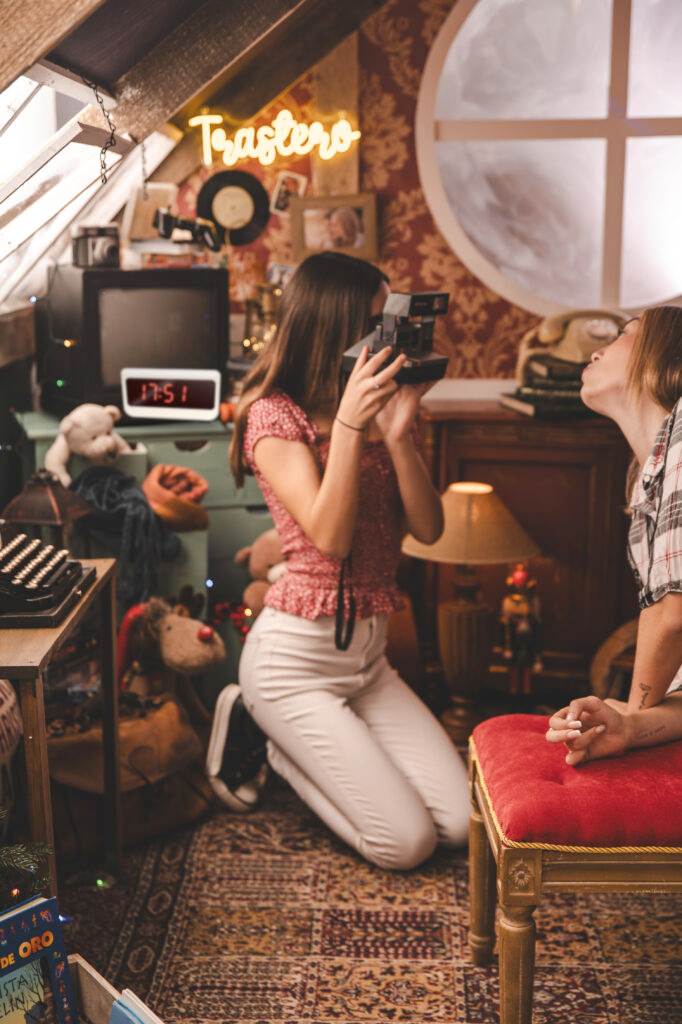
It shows 17:51
